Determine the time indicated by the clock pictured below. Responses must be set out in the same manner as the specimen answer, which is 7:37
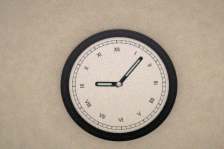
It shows 9:07
